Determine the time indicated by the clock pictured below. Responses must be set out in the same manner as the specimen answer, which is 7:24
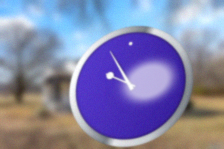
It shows 9:55
